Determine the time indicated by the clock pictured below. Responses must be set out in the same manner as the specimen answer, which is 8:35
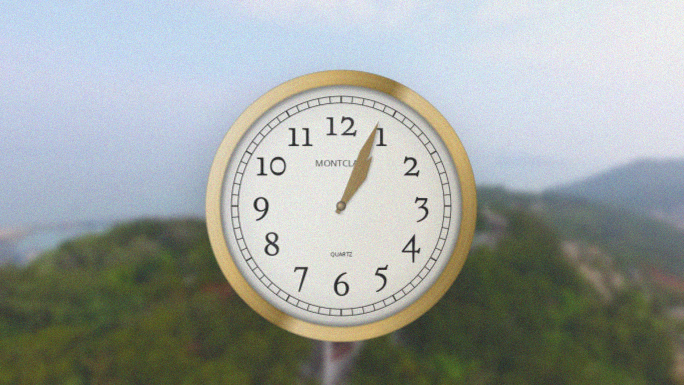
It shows 1:04
